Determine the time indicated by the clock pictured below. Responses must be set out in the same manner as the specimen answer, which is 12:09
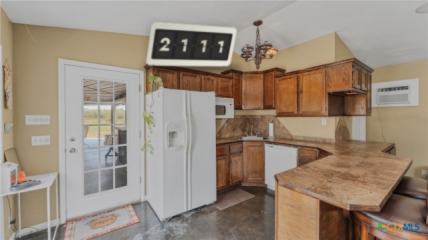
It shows 21:11
